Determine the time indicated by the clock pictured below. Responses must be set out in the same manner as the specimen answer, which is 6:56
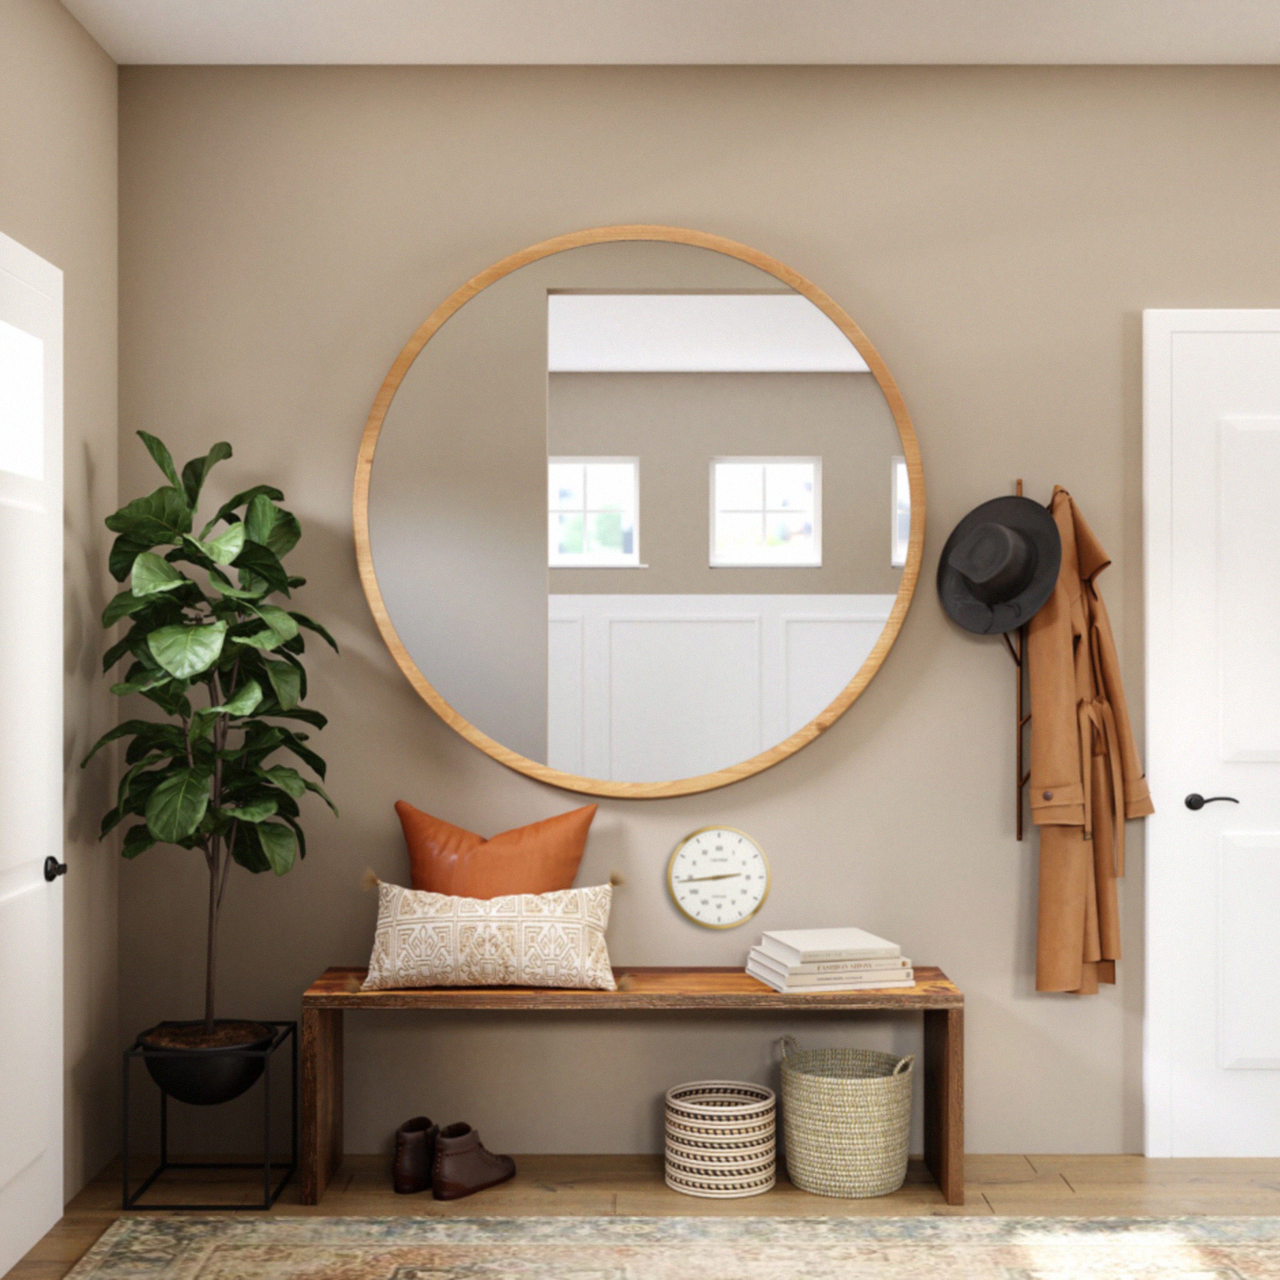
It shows 2:44
